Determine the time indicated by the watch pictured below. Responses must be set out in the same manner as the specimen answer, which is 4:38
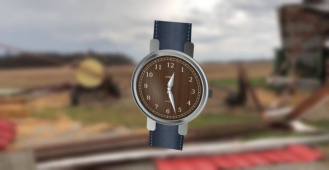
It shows 12:27
